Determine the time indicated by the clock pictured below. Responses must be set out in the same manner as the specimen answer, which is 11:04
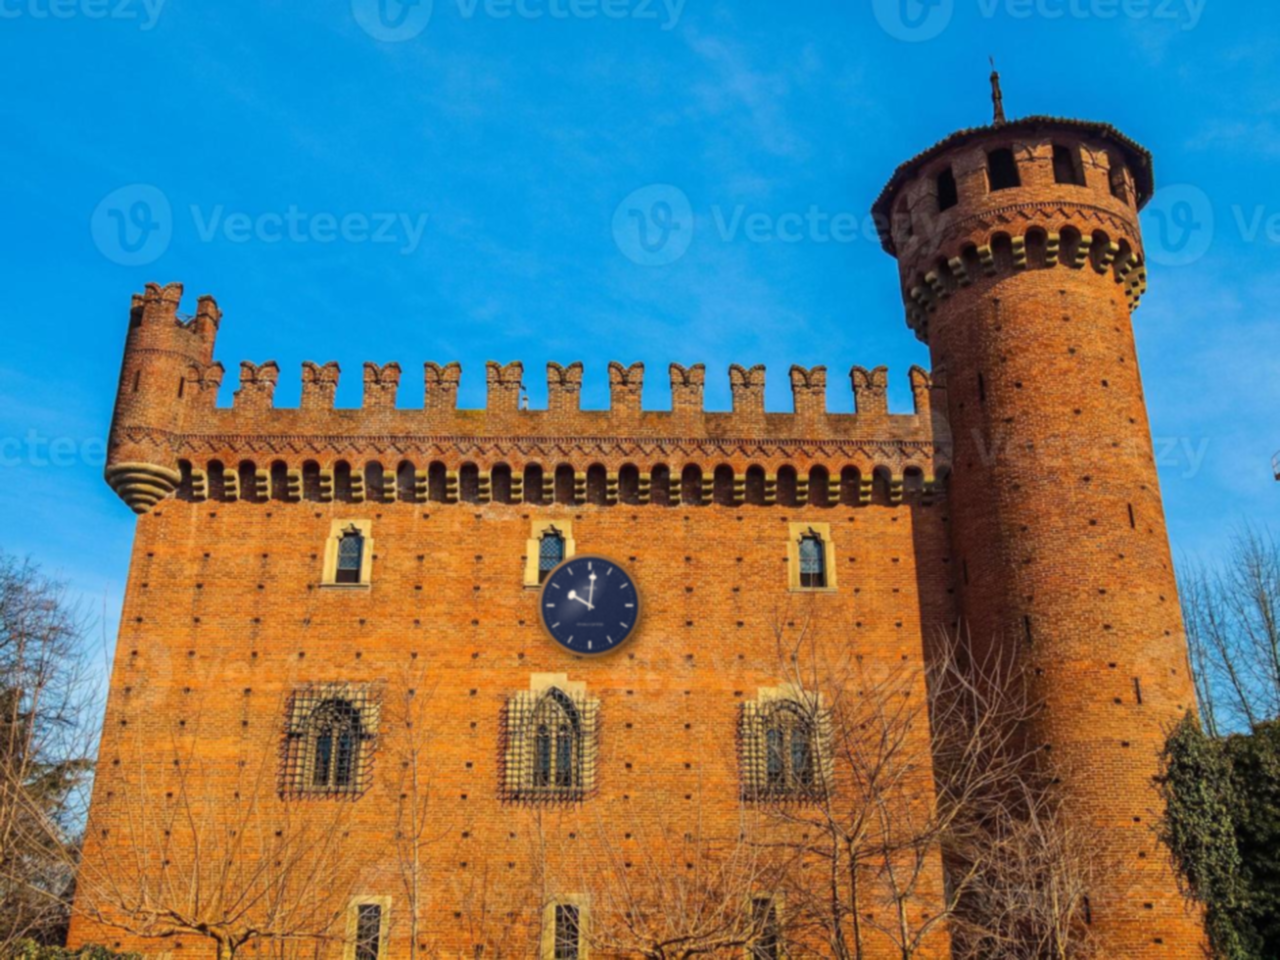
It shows 10:01
